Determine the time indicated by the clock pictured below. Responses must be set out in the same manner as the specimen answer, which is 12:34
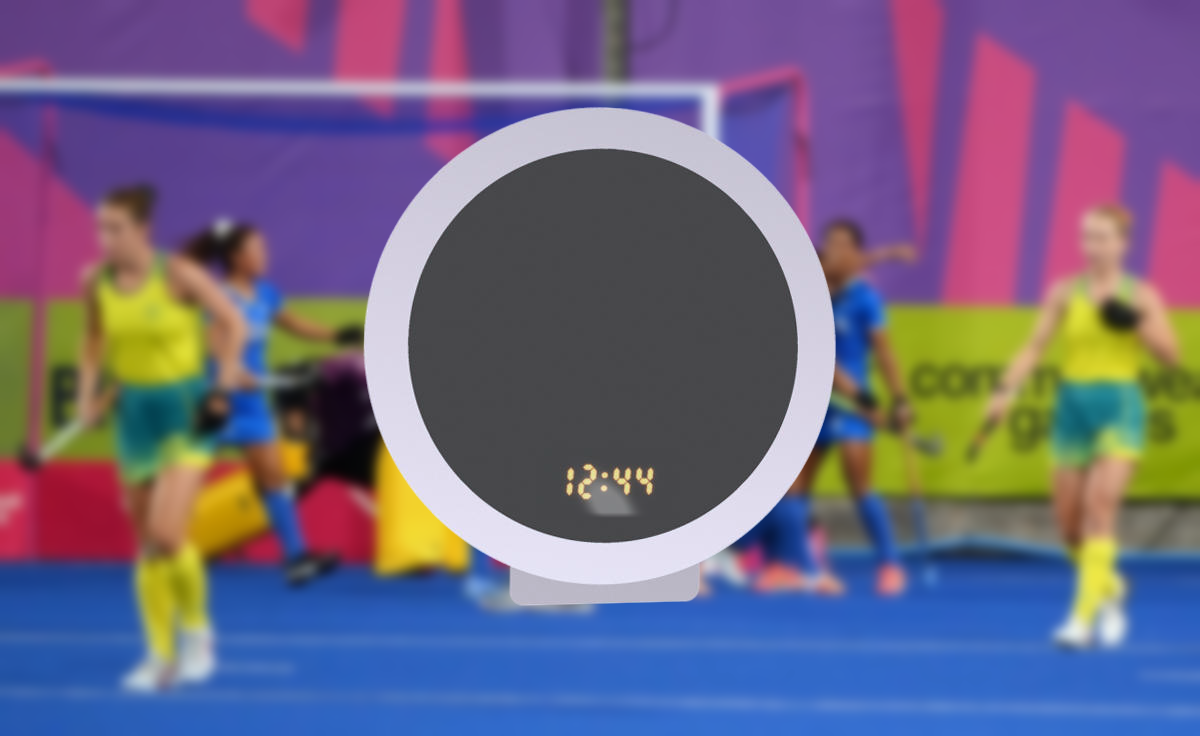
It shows 12:44
